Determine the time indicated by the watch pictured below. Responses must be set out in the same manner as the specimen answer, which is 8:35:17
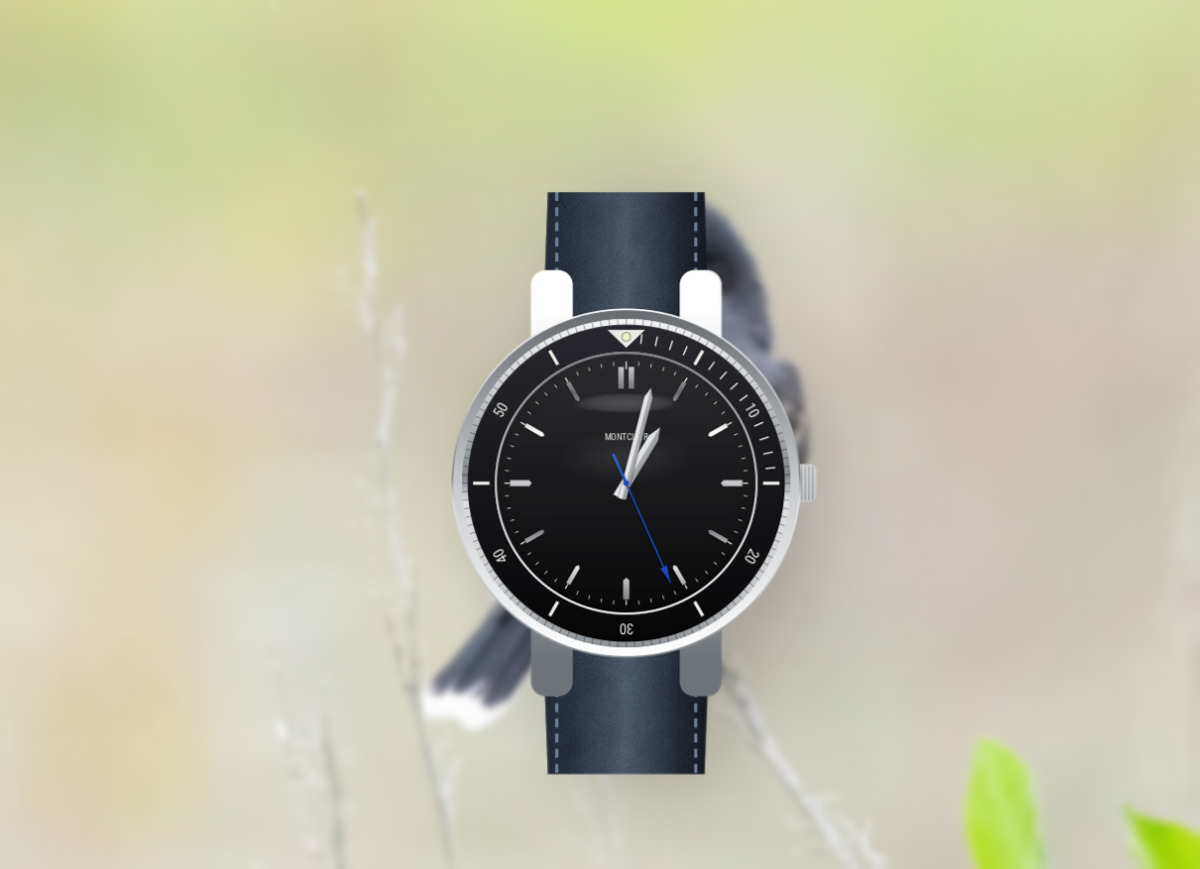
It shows 1:02:26
